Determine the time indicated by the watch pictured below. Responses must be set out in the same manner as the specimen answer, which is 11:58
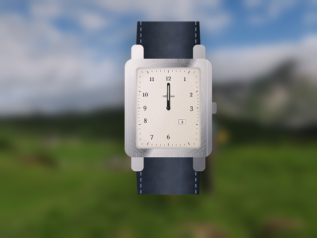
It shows 12:00
